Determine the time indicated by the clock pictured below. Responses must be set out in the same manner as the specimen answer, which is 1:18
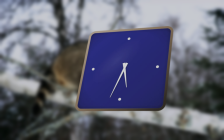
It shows 5:33
